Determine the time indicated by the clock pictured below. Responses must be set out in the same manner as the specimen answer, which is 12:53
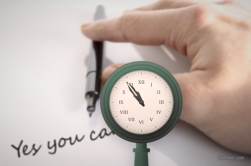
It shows 10:54
